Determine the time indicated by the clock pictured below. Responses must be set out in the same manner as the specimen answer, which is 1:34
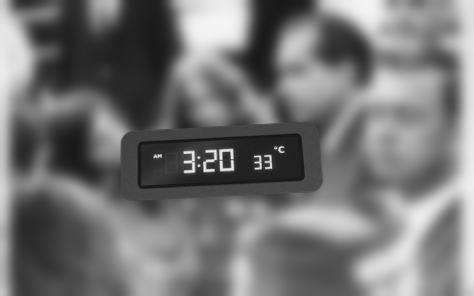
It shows 3:20
